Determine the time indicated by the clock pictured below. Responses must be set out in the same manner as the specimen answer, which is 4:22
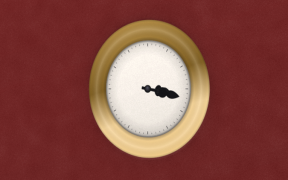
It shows 3:17
